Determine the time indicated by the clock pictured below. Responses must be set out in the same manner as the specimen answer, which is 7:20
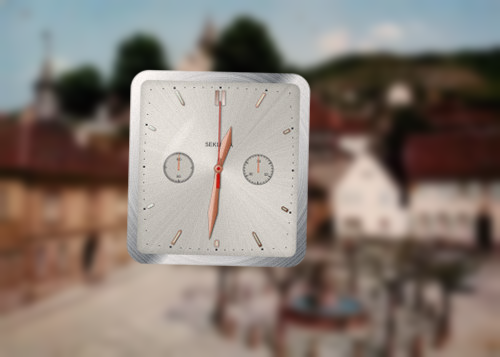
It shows 12:31
